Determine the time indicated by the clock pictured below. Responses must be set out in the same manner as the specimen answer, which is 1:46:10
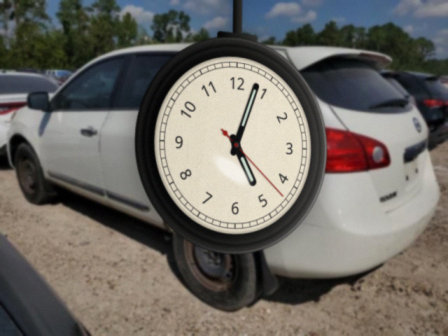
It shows 5:03:22
